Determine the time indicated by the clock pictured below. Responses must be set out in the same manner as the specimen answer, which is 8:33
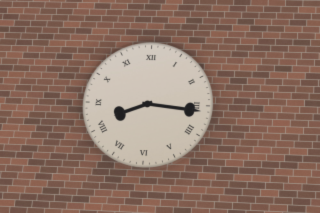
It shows 8:16
